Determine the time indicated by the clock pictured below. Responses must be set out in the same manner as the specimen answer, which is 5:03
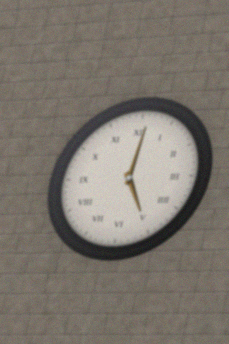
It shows 5:01
